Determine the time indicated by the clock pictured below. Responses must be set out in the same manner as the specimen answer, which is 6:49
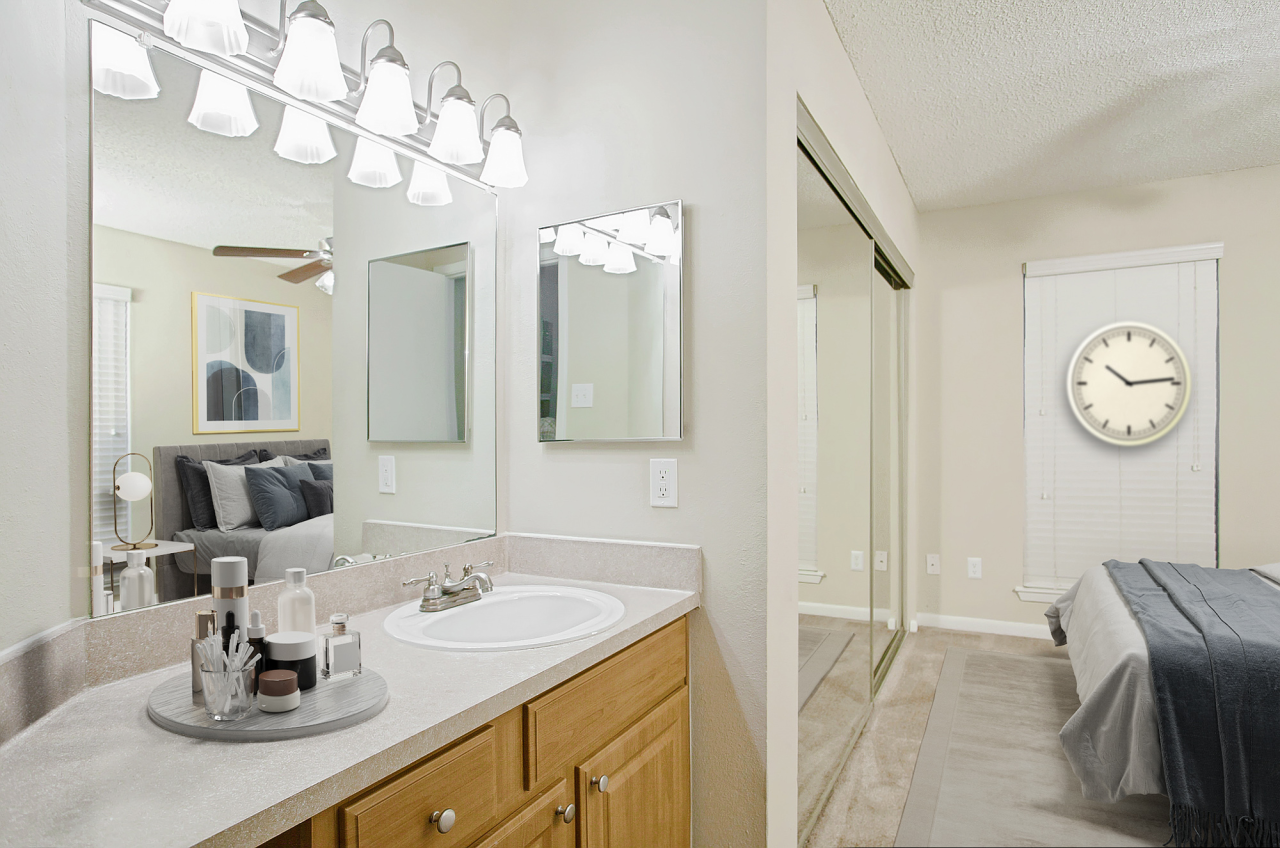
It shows 10:14
